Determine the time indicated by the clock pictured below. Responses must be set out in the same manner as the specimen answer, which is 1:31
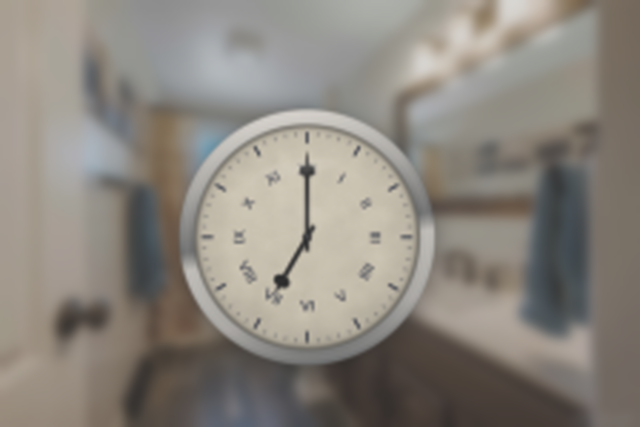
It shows 7:00
